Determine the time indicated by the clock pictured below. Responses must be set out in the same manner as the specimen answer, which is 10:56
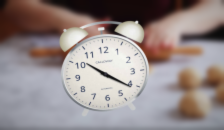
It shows 10:21
